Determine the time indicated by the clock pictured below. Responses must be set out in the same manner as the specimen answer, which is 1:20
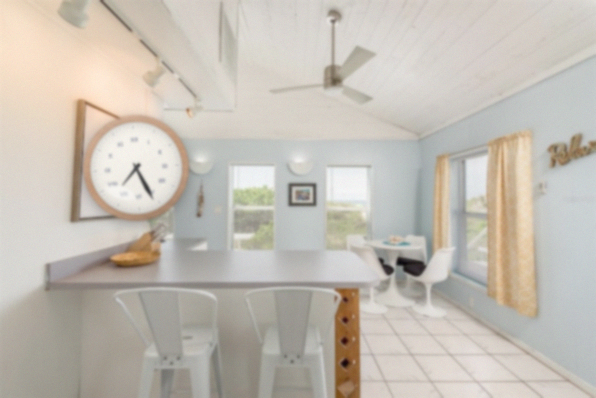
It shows 7:26
